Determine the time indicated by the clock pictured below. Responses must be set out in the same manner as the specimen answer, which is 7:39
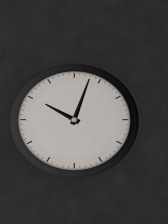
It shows 10:03
